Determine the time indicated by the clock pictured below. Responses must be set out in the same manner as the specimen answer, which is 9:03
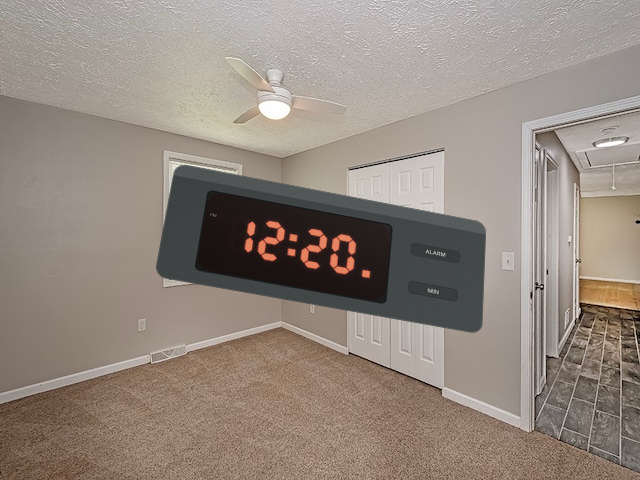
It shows 12:20
